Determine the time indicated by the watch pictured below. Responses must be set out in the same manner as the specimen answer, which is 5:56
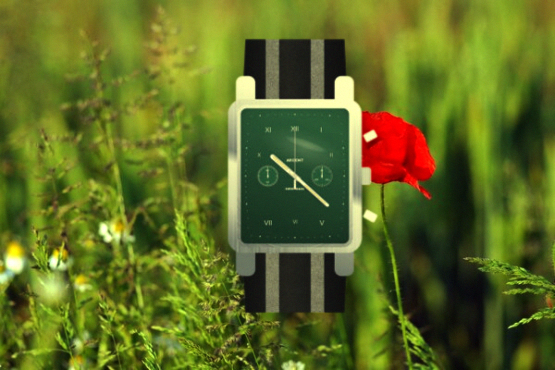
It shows 10:22
